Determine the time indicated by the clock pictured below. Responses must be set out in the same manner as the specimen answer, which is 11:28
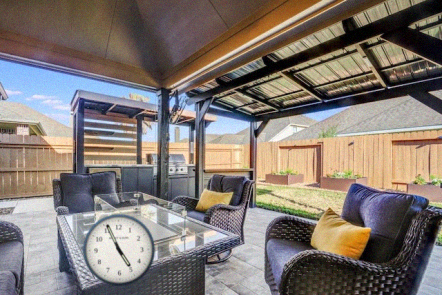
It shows 4:56
